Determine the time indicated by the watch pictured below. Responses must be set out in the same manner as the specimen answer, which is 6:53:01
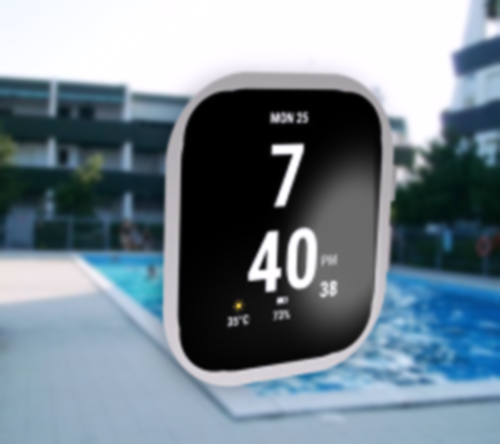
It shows 7:40:38
